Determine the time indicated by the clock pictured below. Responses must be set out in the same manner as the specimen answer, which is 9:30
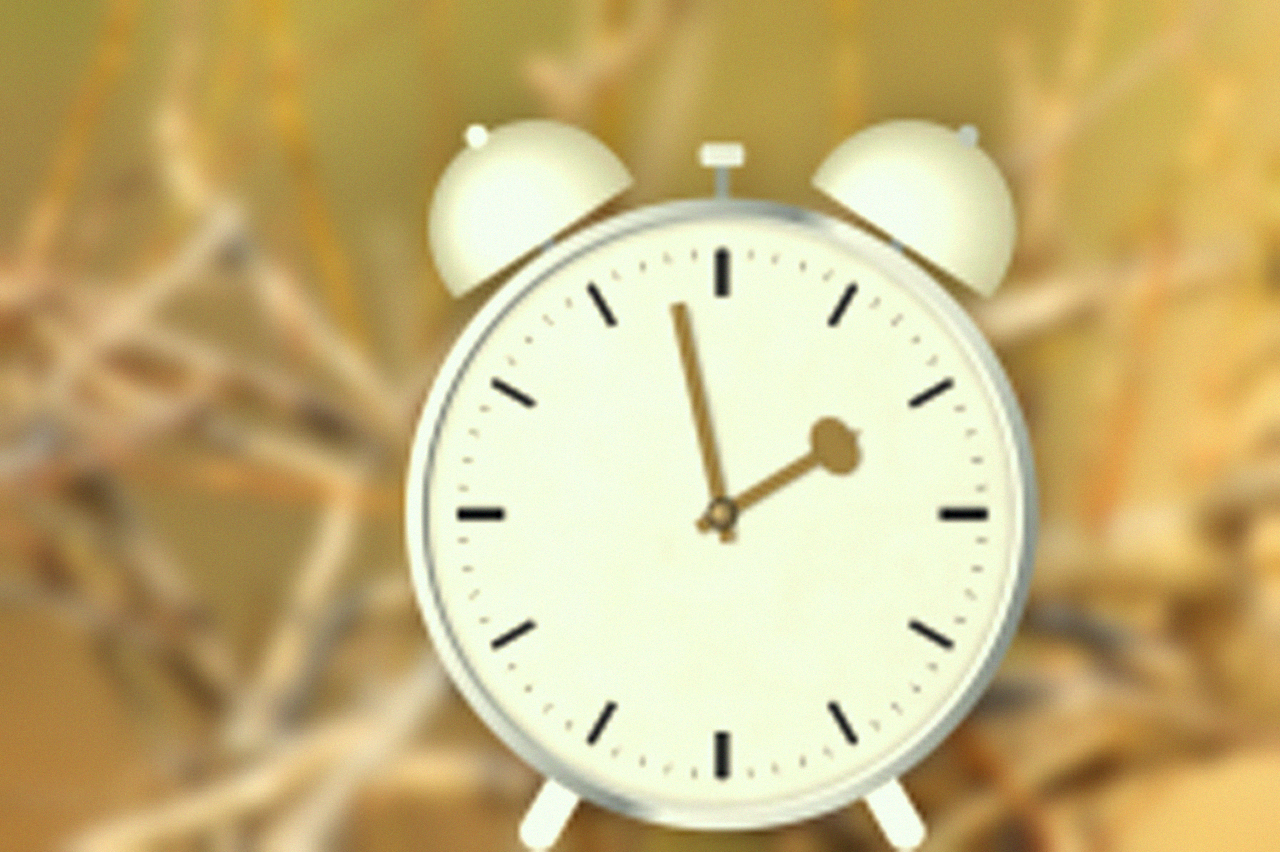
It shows 1:58
